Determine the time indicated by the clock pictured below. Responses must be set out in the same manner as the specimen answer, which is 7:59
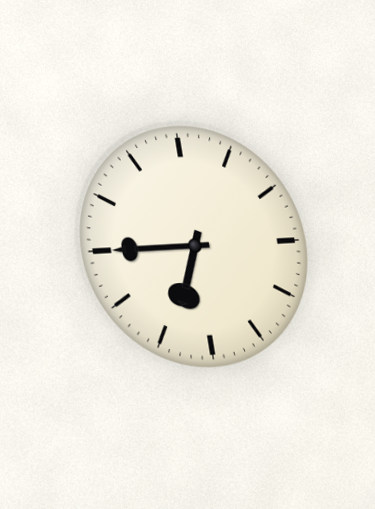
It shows 6:45
